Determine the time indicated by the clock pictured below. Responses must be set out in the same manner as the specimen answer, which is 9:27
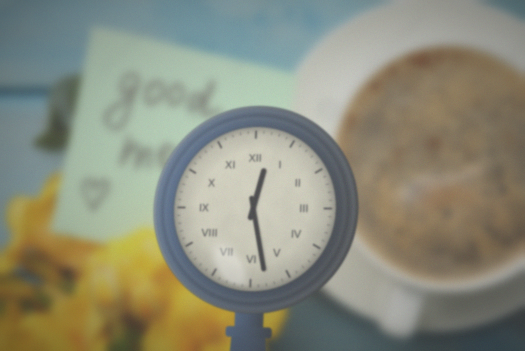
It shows 12:28
